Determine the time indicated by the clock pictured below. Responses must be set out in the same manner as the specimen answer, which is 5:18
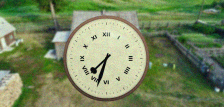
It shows 7:33
